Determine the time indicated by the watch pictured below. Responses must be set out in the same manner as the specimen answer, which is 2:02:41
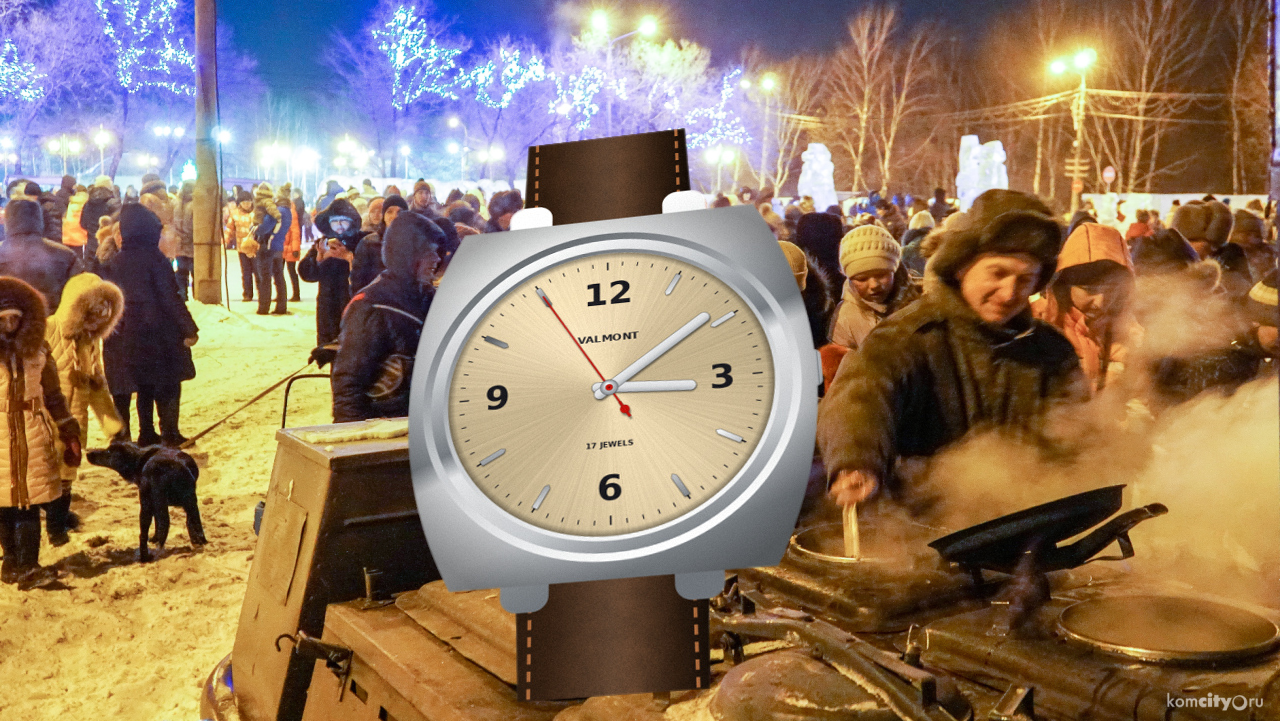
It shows 3:08:55
